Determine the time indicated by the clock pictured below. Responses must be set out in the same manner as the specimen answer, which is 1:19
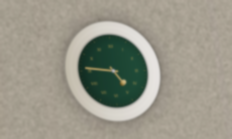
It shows 4:46
